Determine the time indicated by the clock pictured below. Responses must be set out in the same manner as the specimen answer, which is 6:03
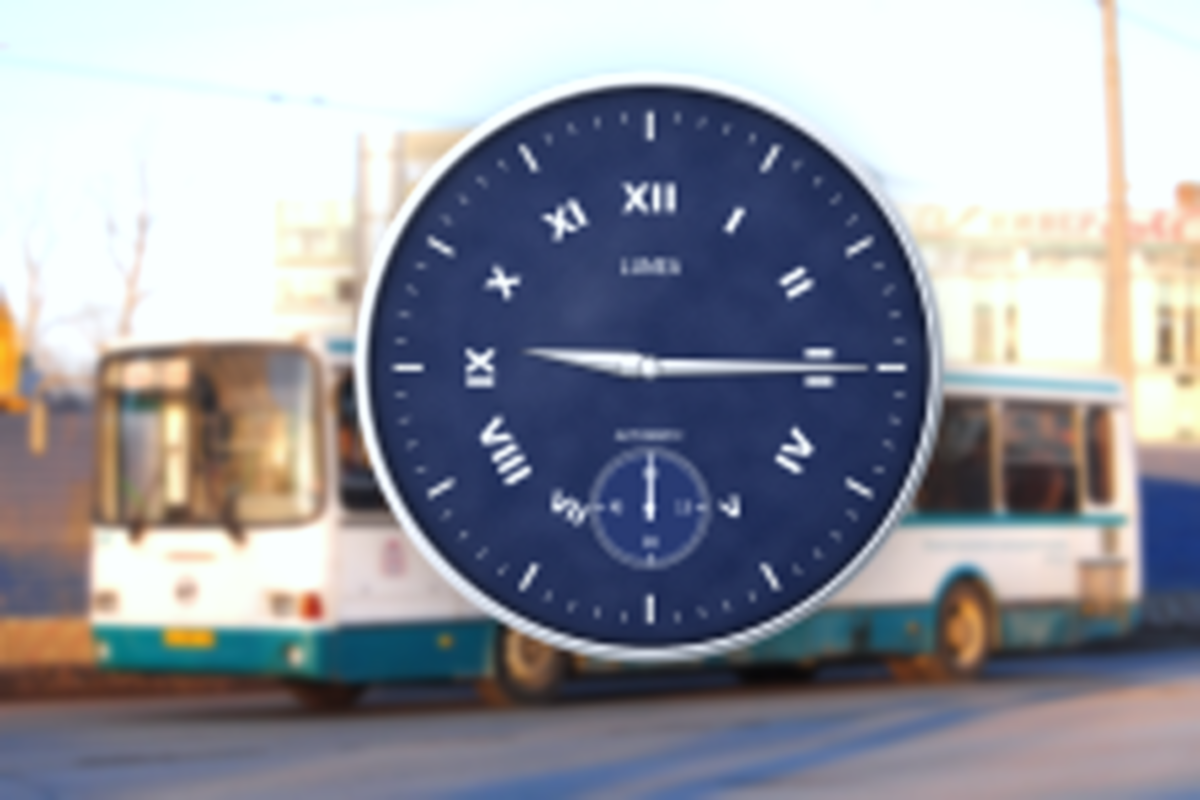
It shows 9:15
